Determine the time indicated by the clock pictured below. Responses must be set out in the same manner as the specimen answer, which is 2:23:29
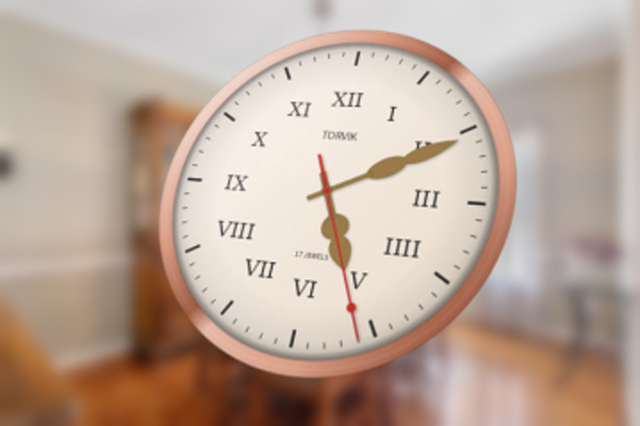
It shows 5:10:26
